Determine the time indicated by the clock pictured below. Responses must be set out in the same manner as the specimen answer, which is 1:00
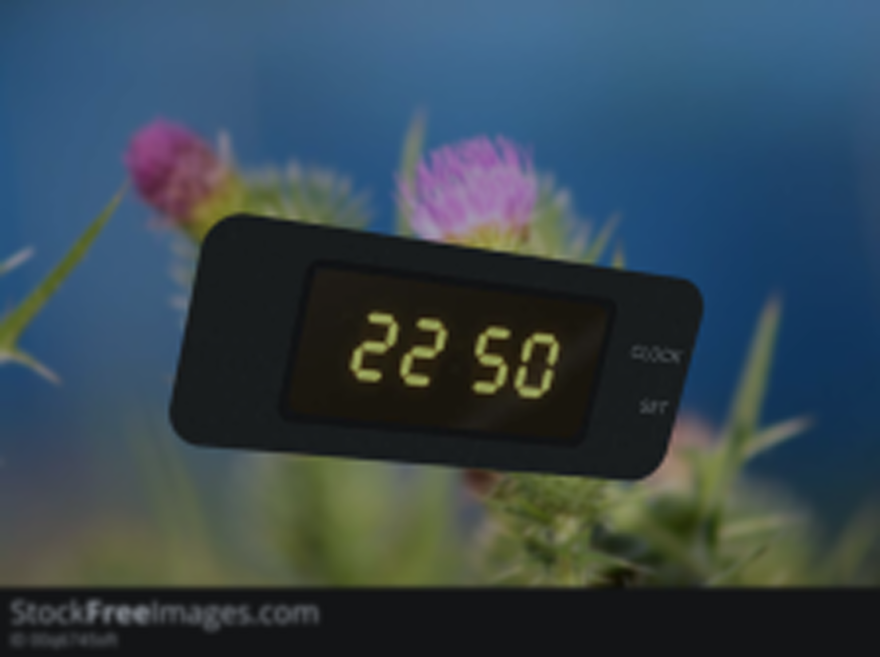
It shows 22:50
